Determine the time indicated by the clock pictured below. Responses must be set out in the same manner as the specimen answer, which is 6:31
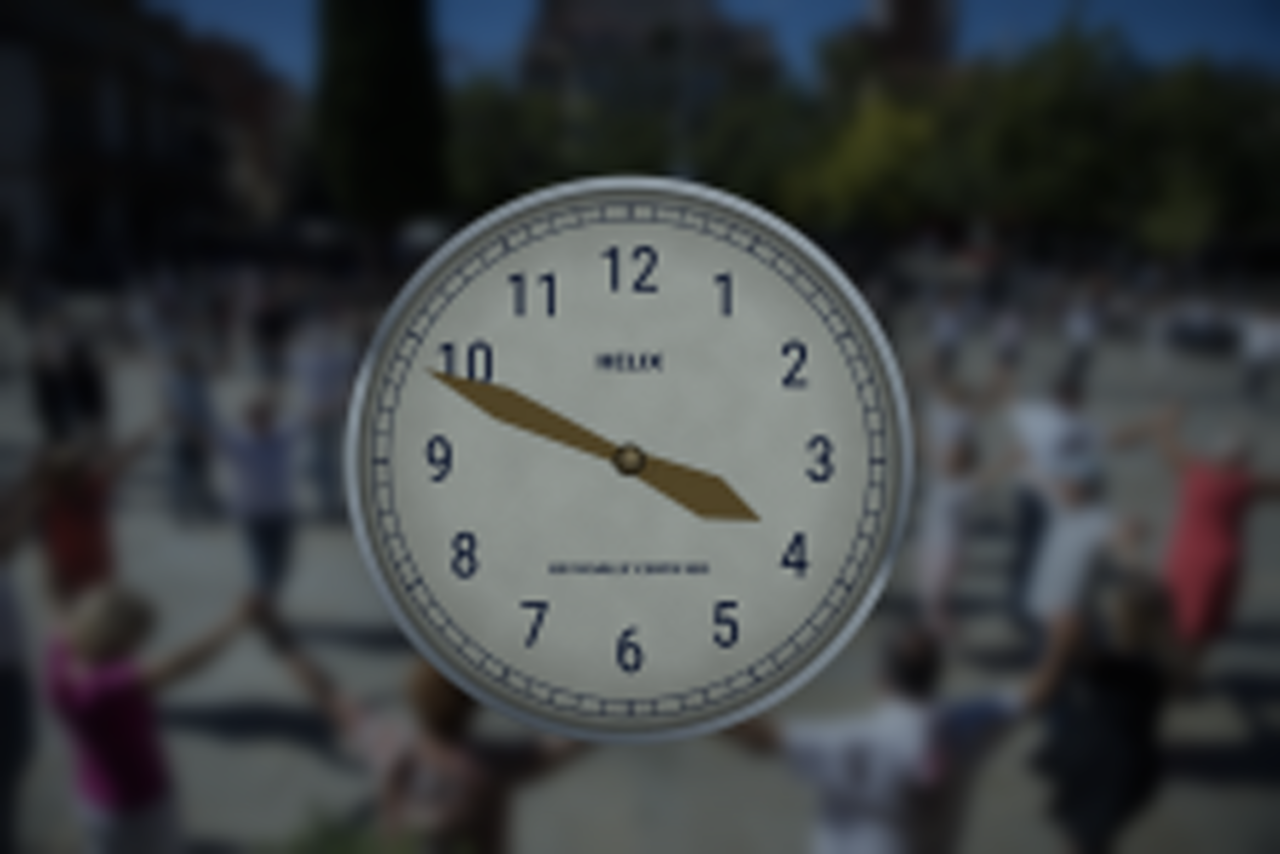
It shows 3:49
